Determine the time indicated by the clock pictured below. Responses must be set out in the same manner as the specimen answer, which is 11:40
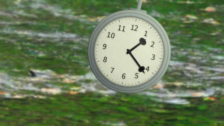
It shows 1:22
